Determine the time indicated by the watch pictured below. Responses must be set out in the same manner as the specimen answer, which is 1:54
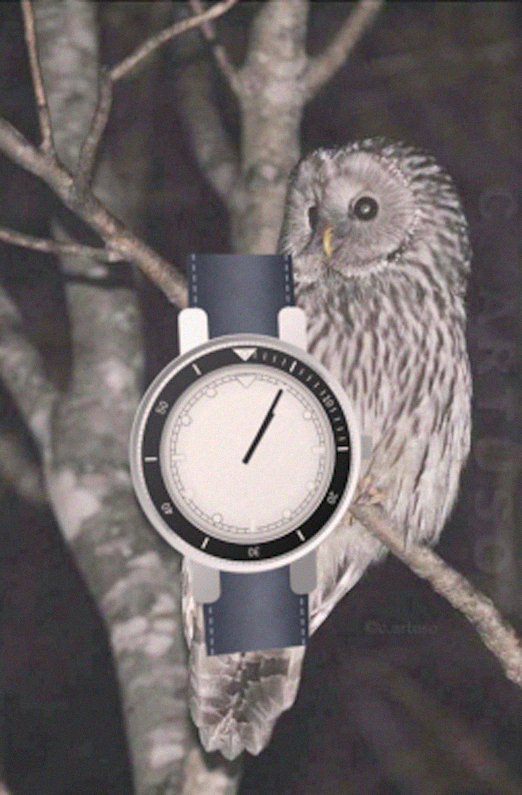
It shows 1:05
